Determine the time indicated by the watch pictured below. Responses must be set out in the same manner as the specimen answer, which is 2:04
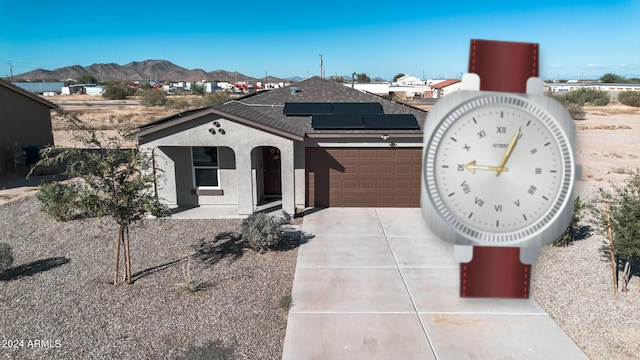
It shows 9:04
